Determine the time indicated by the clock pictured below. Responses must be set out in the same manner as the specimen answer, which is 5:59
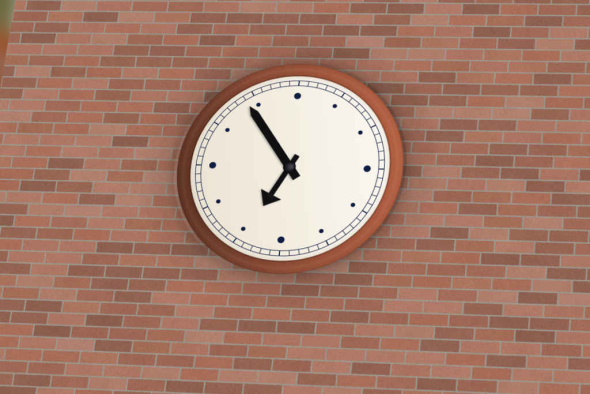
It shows 6:54
